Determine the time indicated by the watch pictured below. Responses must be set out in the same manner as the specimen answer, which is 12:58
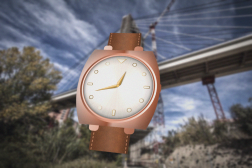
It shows 12:42
